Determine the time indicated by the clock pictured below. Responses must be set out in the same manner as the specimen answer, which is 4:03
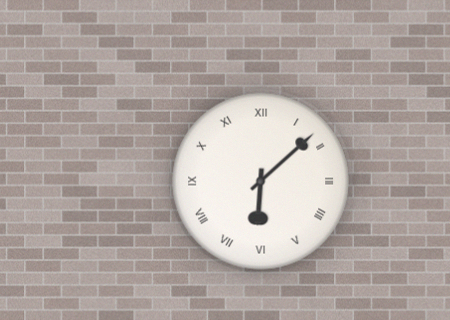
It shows 6:08
